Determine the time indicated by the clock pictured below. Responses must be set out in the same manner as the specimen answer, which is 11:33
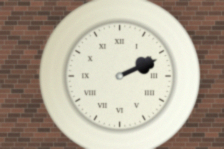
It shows 2:11
